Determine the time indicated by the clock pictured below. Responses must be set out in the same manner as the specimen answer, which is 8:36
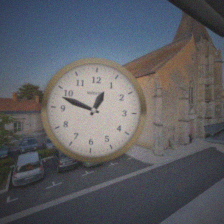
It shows 12:48
